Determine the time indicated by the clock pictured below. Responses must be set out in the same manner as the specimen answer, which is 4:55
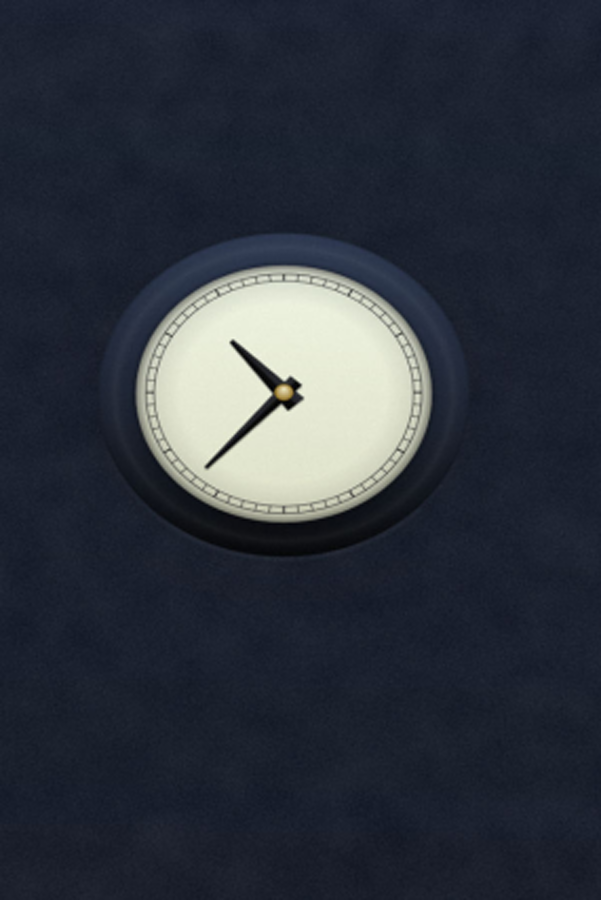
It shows 10:37
